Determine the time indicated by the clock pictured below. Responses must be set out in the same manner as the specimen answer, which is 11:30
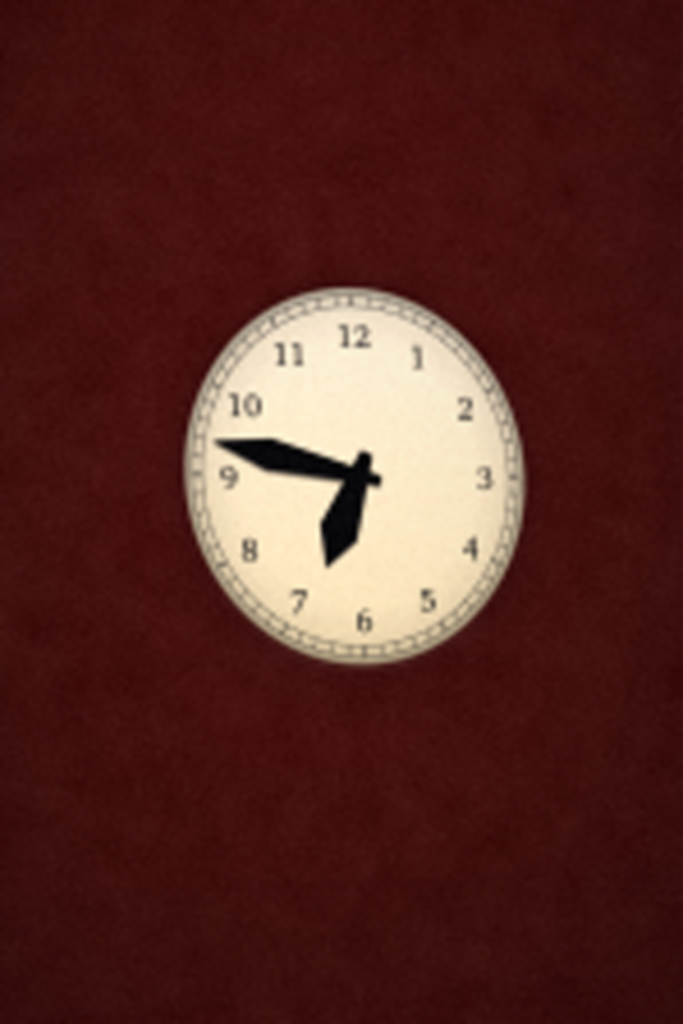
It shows 6:47
